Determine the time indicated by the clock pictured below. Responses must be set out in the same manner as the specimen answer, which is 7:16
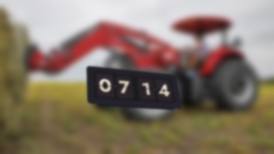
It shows 7:14
